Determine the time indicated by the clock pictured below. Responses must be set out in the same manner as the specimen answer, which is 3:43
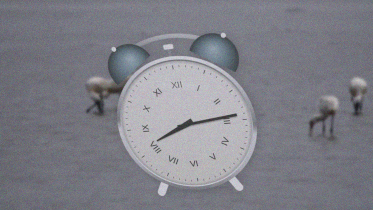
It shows 8:14
